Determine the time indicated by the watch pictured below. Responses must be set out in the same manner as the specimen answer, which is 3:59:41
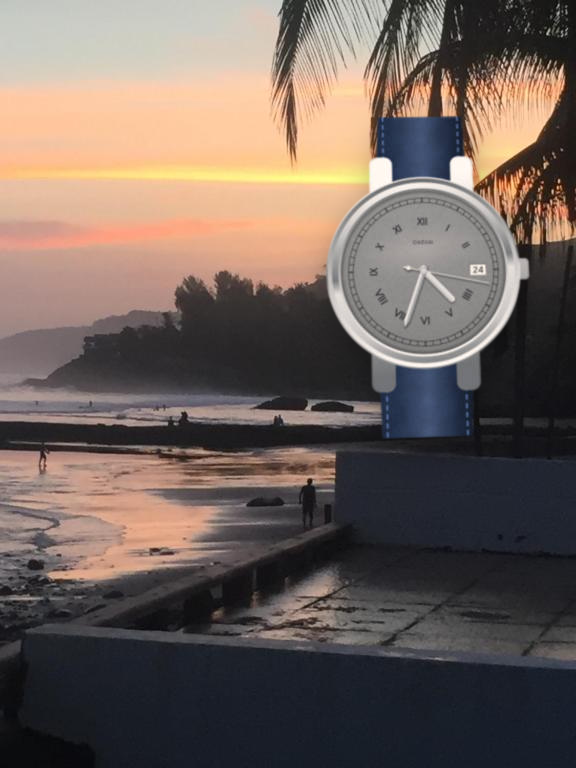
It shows 4:33:17
